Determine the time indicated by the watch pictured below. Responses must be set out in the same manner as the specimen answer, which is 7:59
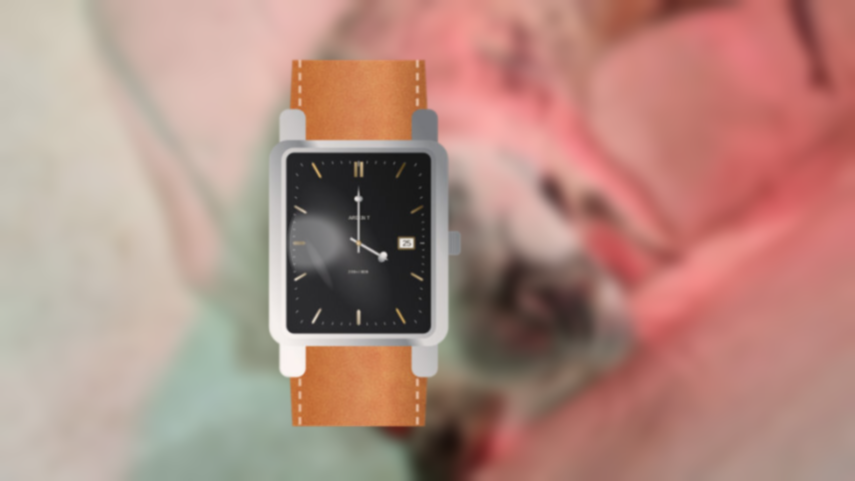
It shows 4:00
